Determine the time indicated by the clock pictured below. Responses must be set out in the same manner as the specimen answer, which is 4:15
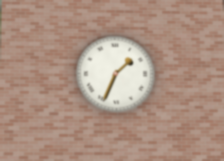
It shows 1:34
